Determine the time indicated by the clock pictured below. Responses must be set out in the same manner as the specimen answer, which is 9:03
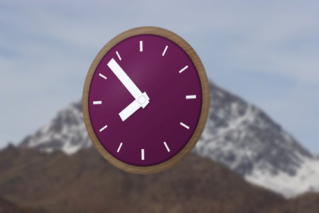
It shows 7:53
